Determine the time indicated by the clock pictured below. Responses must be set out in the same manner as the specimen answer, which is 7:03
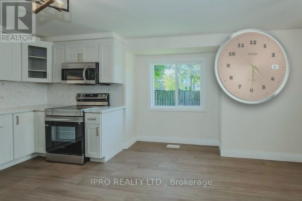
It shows 4:30
